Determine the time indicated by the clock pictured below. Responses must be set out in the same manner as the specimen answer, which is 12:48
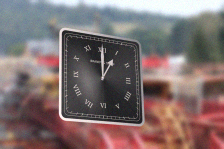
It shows 1:00
